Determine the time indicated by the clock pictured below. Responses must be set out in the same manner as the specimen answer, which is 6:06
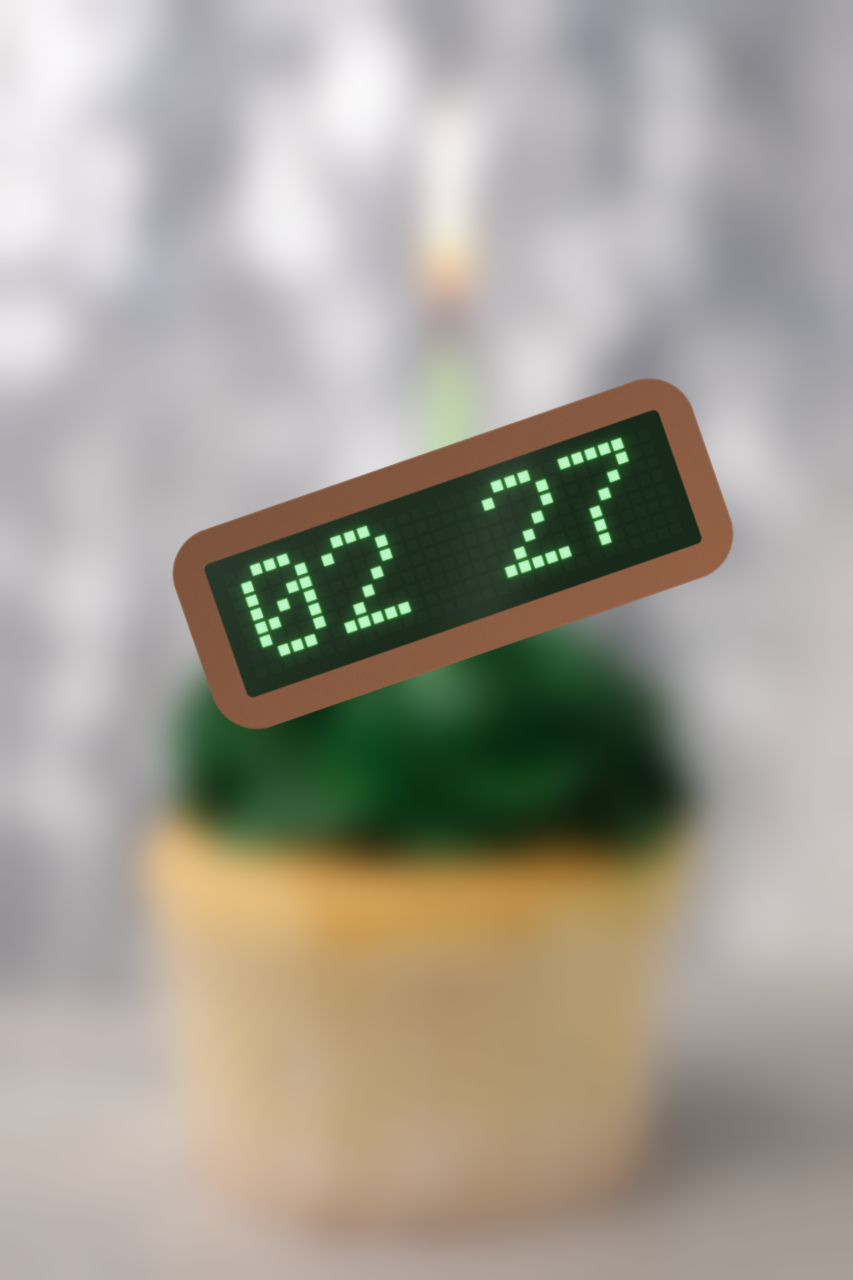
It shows 2:27
